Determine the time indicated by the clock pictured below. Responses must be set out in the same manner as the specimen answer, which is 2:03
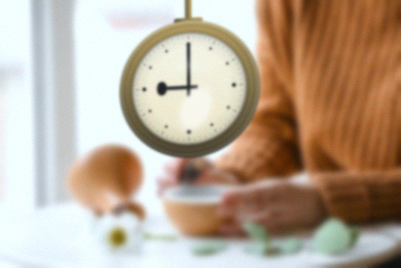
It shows 9:00
